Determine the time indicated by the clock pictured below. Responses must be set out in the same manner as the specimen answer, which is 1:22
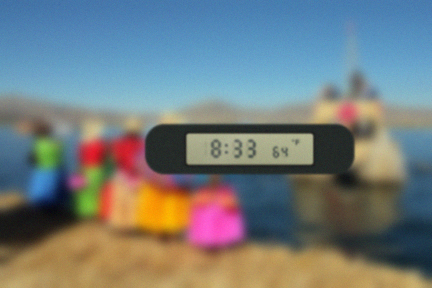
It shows 8:33
